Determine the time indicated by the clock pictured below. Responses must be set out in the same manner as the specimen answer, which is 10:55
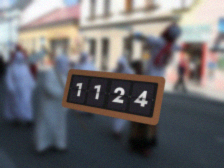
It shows 11:24
